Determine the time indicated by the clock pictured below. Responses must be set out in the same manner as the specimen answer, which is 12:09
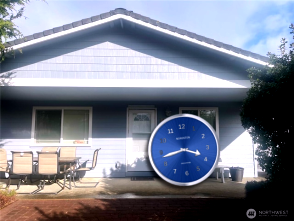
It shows 3:43
